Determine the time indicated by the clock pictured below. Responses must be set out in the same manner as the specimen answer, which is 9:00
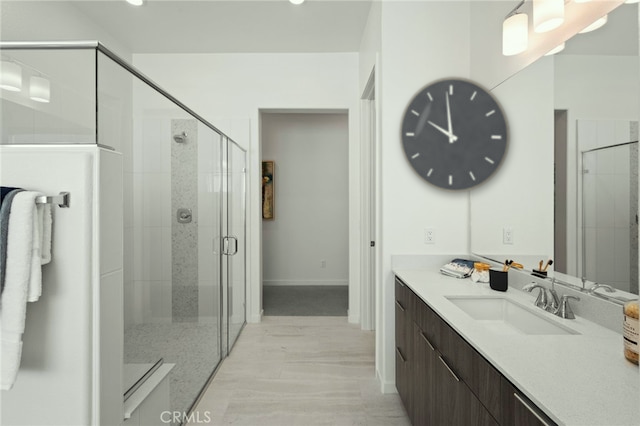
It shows 9:59
